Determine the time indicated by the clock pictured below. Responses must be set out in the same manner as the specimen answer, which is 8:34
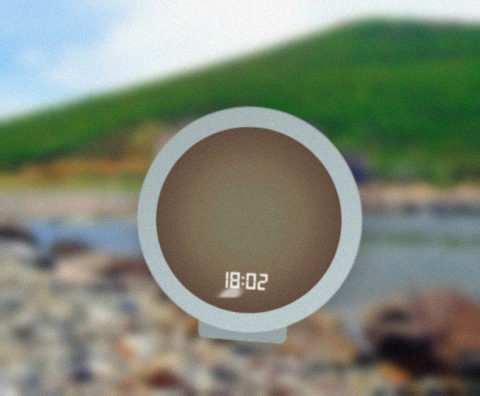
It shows 18:02
